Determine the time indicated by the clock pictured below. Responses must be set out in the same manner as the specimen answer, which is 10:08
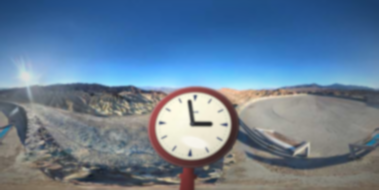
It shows 2:58
